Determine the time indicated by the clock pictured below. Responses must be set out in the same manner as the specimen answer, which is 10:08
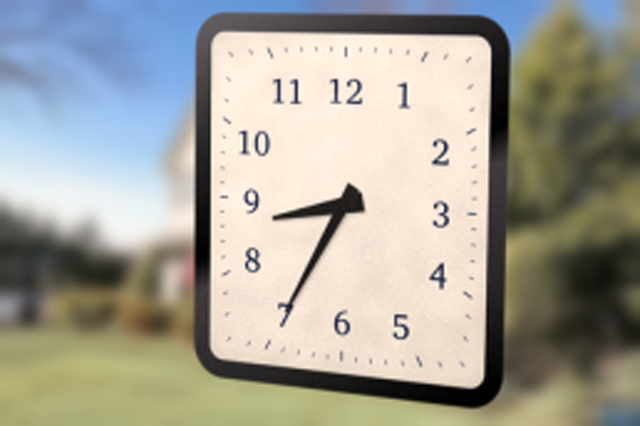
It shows 8:35
